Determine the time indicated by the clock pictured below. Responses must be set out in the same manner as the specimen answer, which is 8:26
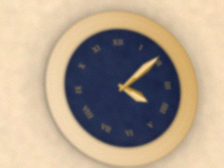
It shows 4:09
